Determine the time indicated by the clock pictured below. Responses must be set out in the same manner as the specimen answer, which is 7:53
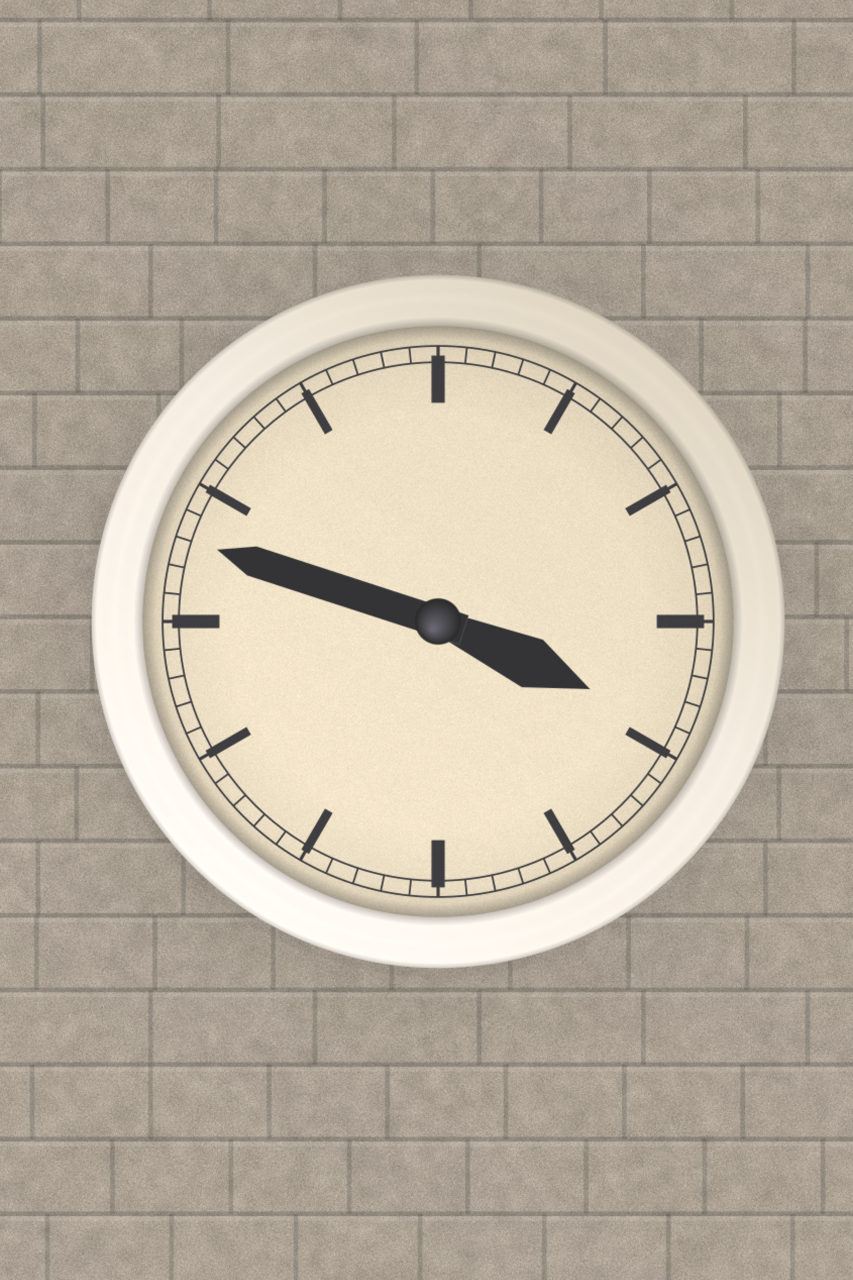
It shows 3:48
